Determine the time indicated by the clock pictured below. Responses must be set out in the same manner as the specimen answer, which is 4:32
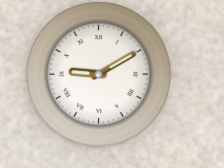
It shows 9:10
